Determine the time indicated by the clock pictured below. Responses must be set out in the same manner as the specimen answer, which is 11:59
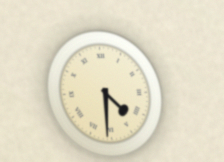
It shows 4:31
